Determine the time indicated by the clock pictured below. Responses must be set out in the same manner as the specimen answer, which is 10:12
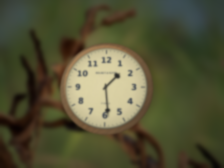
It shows 1:29
